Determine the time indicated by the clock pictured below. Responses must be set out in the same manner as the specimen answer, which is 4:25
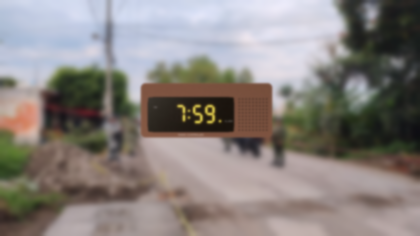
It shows 7:59
